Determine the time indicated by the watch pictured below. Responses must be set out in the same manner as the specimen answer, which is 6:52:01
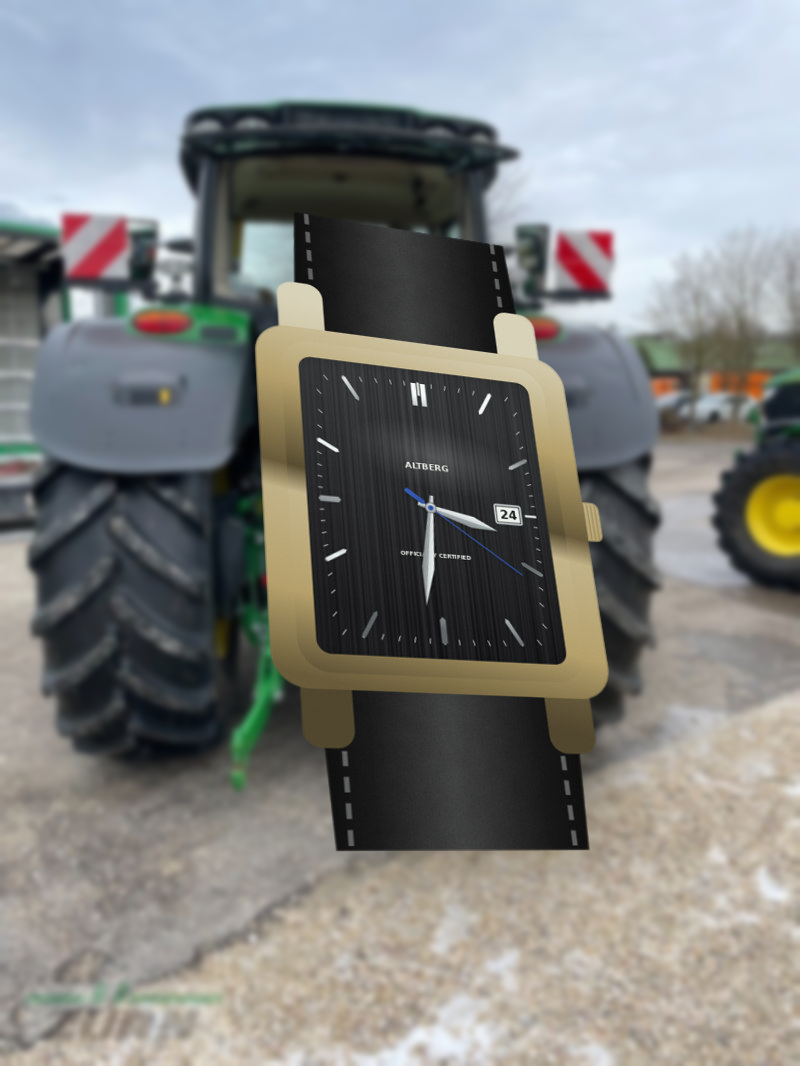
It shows 3:31:21
